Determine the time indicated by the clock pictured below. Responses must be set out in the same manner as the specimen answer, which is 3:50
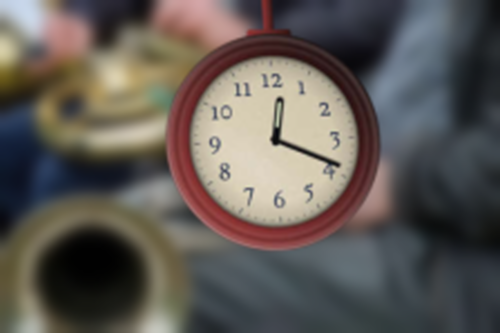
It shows 12:19
